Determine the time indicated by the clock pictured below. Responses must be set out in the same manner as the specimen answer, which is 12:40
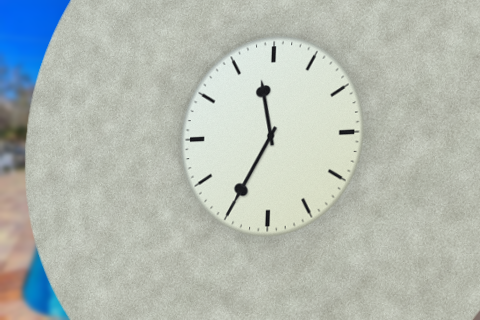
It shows 11:35
